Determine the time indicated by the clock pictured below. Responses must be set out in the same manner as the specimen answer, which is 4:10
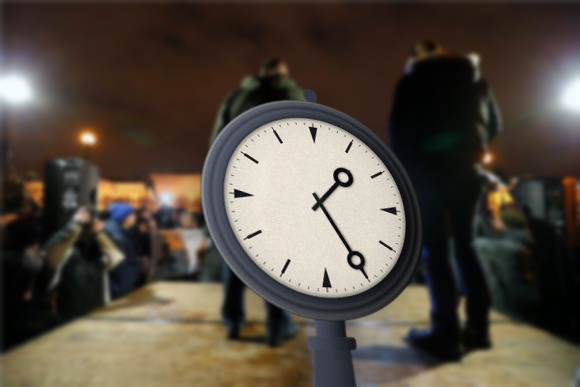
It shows 1:25
